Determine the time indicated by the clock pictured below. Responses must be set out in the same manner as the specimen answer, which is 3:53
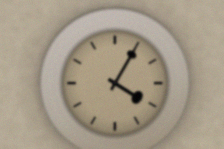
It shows 4:05
